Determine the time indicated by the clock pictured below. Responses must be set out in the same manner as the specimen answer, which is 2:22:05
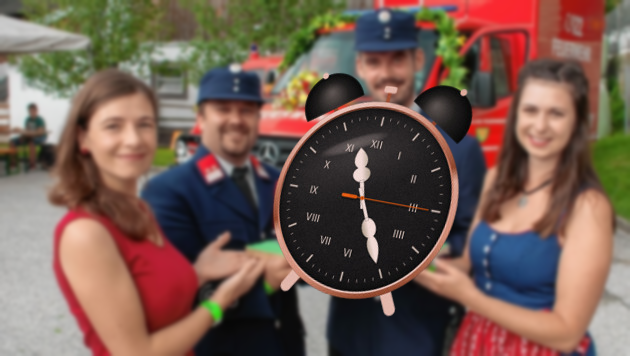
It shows 11:25:15
